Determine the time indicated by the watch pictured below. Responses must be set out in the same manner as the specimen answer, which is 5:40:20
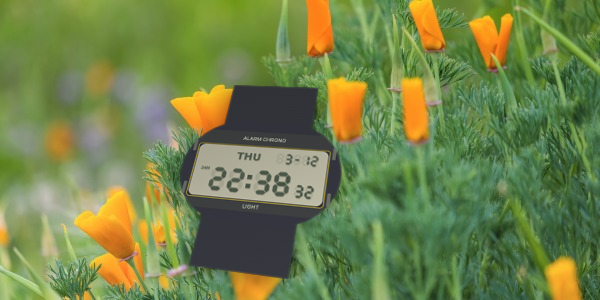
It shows 22:38:32
